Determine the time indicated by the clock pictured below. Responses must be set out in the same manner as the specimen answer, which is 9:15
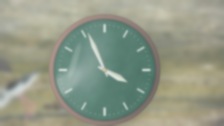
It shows 3:56
